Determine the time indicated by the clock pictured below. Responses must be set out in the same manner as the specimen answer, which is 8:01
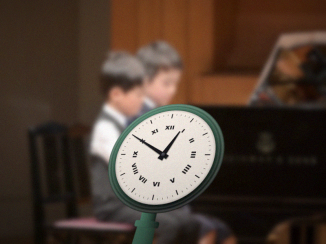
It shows 12:50
